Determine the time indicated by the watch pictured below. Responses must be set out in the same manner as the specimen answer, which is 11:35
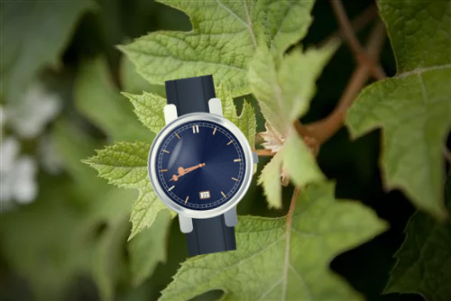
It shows 8:42
